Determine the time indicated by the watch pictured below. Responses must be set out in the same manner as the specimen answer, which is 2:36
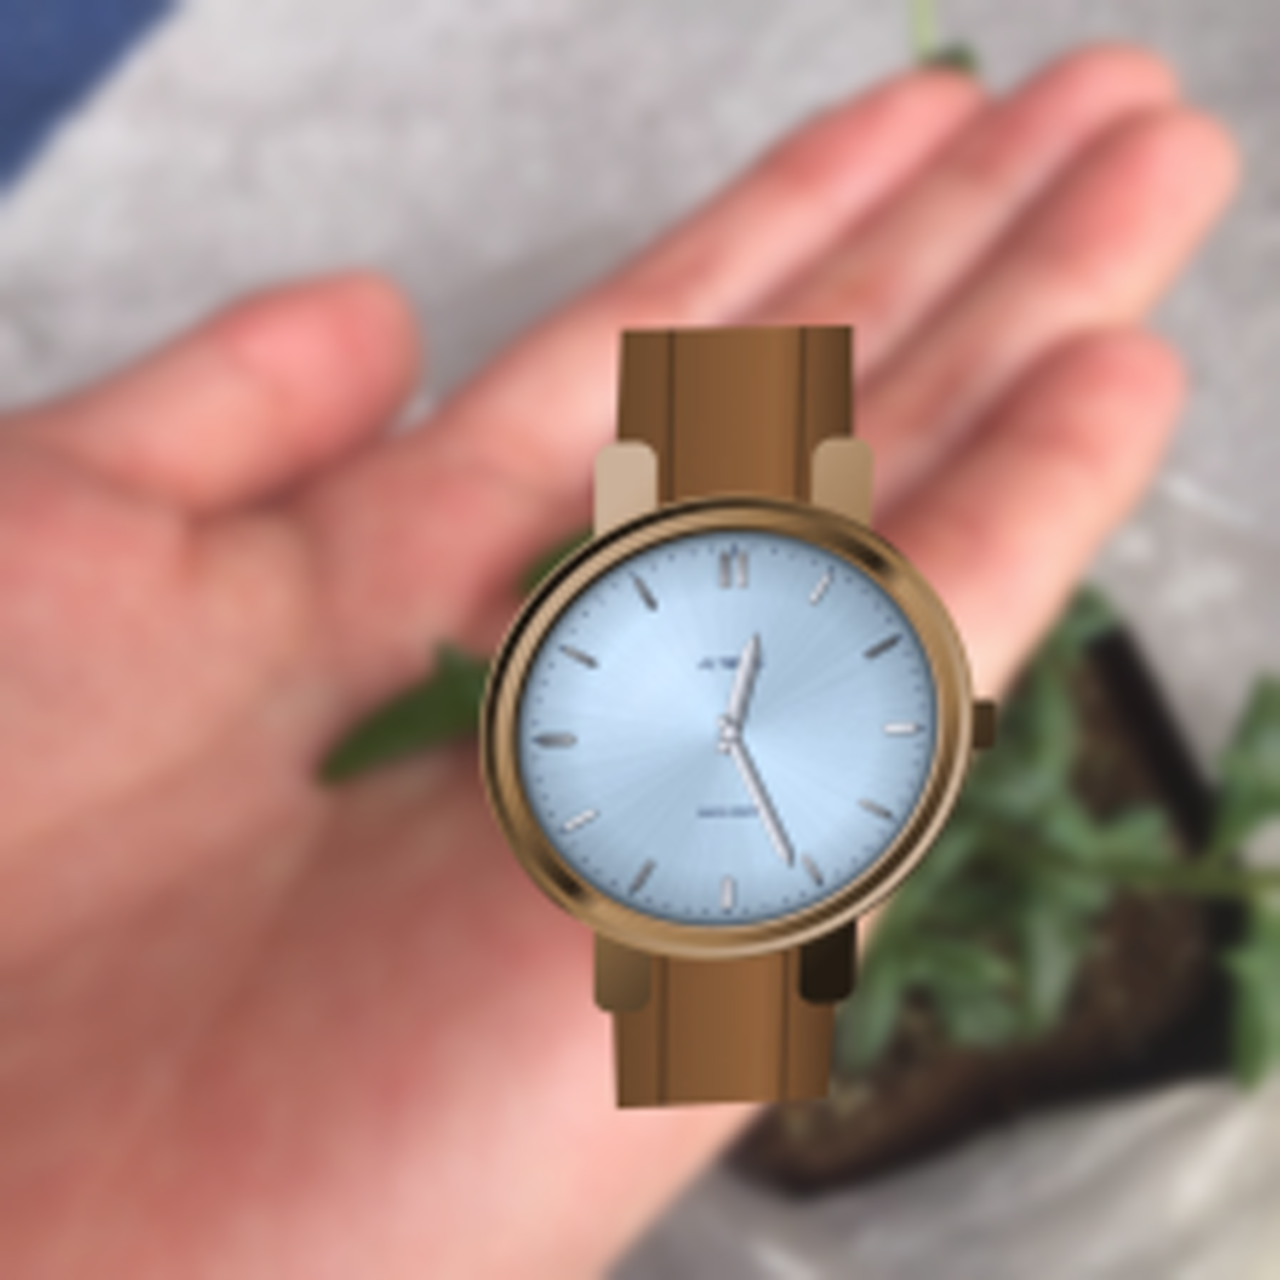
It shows 12:26
